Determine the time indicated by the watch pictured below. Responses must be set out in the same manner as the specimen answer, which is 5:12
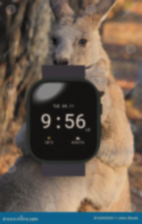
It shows 9:56
